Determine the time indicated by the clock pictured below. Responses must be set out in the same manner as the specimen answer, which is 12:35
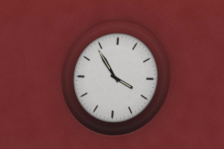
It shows 3:54
